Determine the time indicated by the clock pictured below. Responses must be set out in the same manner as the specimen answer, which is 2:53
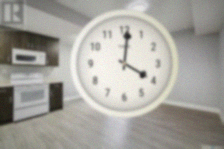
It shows 4:01
